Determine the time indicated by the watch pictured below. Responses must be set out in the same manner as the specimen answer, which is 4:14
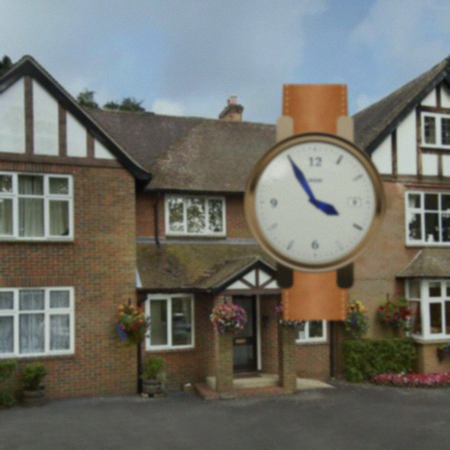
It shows 3:55
